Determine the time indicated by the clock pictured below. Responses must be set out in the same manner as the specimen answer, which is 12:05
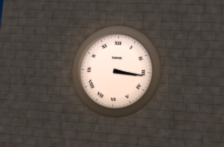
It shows 3:16
